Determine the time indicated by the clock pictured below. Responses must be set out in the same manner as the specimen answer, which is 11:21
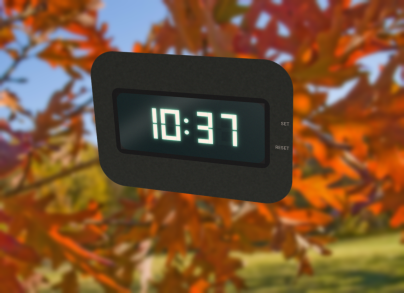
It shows 10:37
